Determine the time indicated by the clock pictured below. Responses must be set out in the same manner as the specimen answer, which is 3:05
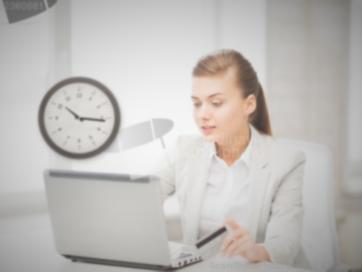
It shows 10:16
